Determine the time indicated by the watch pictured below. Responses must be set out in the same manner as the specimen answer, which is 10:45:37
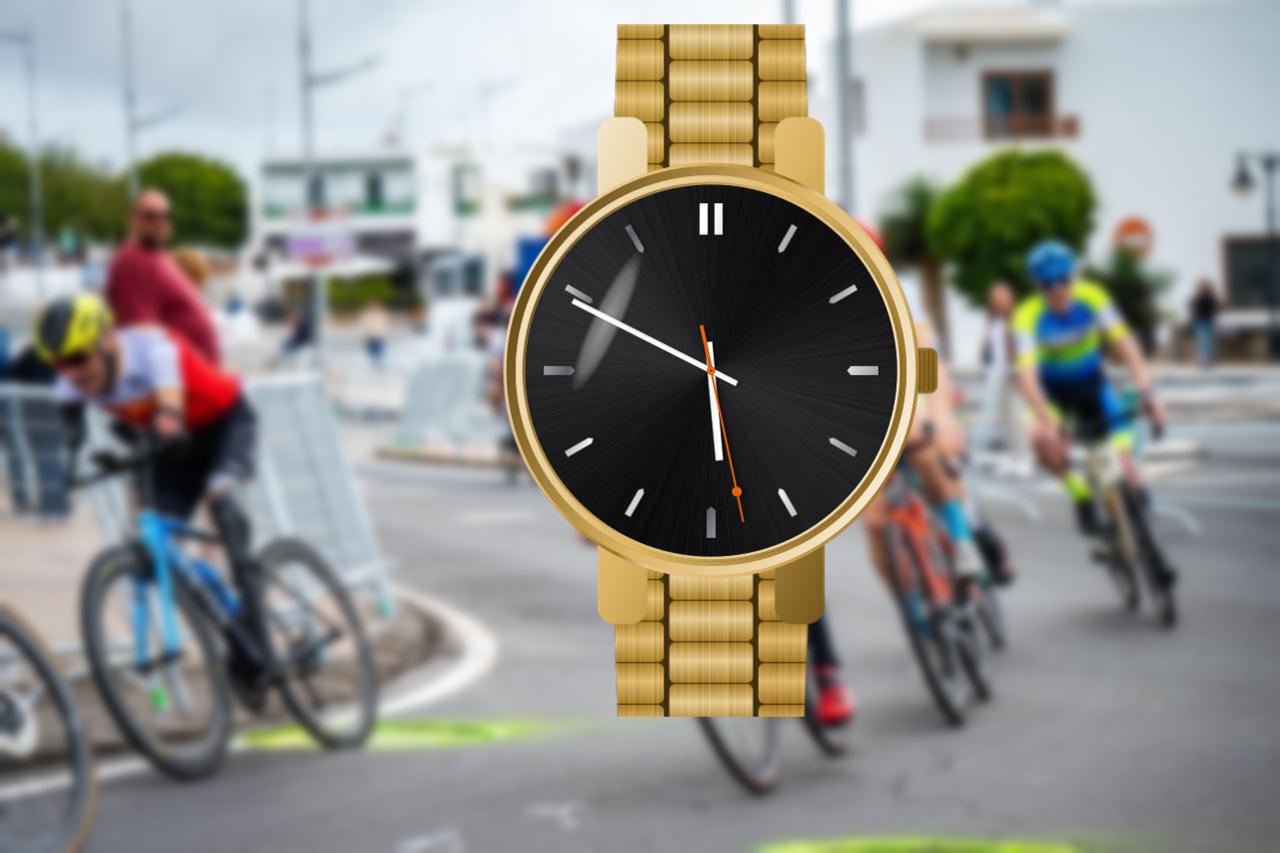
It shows 5:49:28
